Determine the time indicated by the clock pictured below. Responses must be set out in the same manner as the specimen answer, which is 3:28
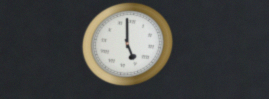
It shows 4:58
